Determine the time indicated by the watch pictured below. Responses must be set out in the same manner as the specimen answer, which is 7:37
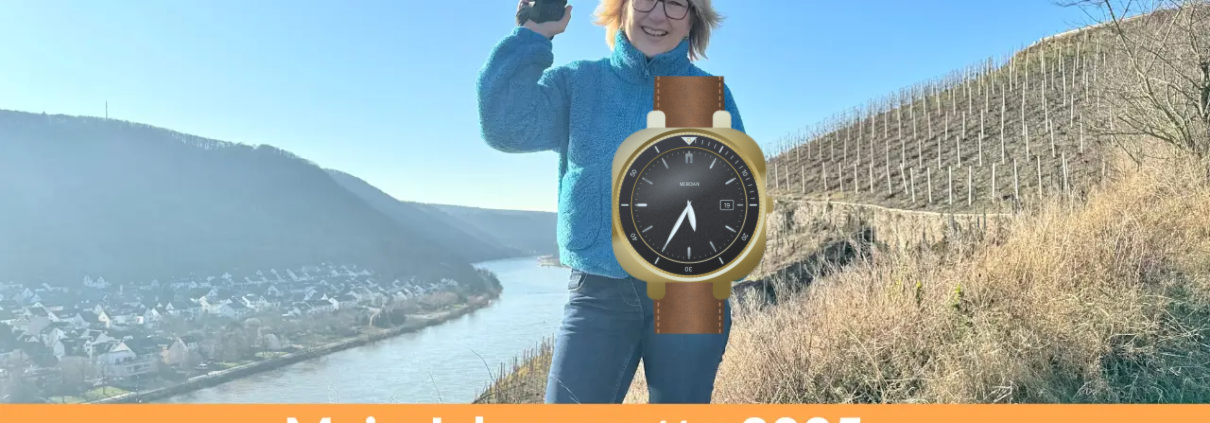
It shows 5:35
